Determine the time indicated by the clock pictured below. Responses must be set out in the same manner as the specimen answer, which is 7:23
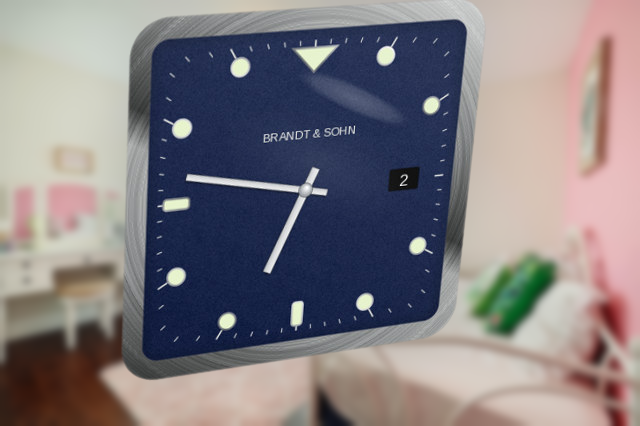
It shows 6:47
